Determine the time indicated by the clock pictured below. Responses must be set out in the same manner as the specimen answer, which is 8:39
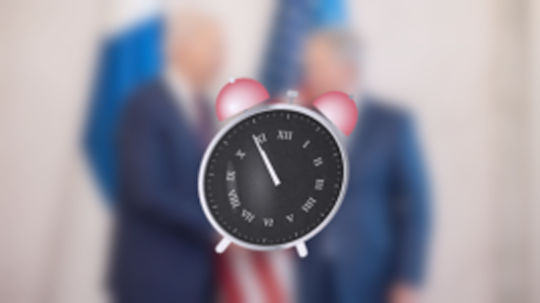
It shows 10:54
